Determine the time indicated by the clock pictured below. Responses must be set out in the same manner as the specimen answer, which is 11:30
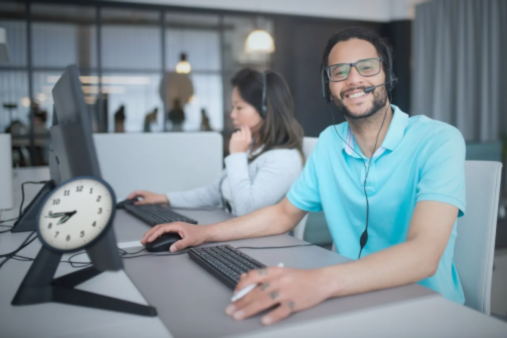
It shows 7:44
